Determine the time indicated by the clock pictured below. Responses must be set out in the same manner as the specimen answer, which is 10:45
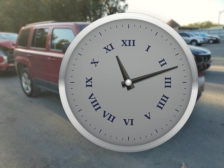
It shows 11:12
